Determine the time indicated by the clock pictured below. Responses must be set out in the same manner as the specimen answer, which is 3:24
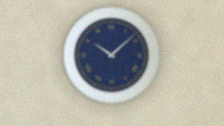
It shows 10:08
